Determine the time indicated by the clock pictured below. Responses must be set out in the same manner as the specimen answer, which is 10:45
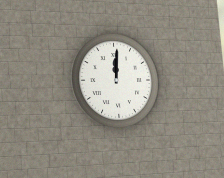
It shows 12:01
